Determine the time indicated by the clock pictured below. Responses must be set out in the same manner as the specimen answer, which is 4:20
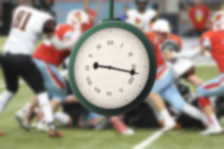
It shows 9:17
